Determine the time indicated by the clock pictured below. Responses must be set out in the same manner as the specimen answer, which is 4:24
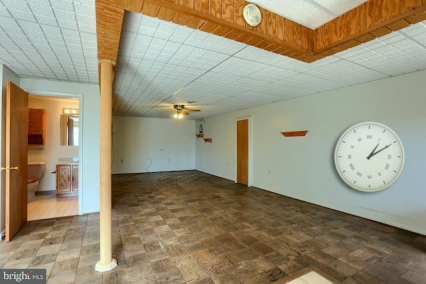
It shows 1:10
